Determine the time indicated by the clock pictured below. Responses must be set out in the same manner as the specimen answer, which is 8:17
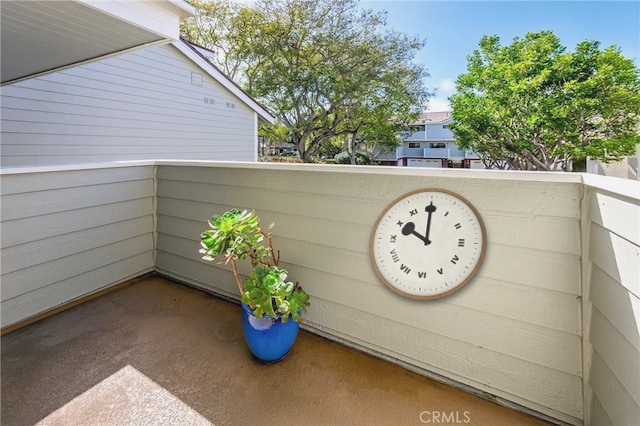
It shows 10:00
